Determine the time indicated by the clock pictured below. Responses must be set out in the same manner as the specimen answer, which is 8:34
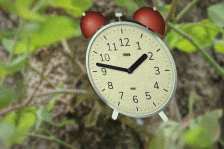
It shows 1:47
